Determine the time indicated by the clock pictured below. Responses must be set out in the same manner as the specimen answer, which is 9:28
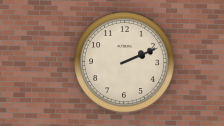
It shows 2:11
